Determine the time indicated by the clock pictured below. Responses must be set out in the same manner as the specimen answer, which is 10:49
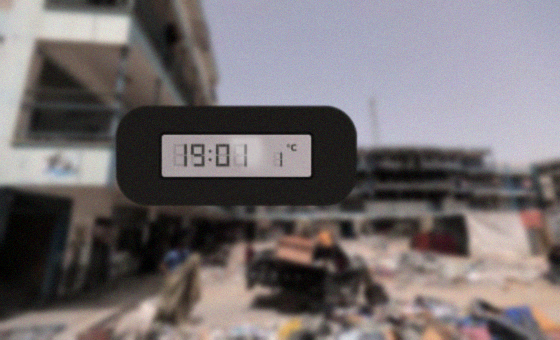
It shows 19:01
